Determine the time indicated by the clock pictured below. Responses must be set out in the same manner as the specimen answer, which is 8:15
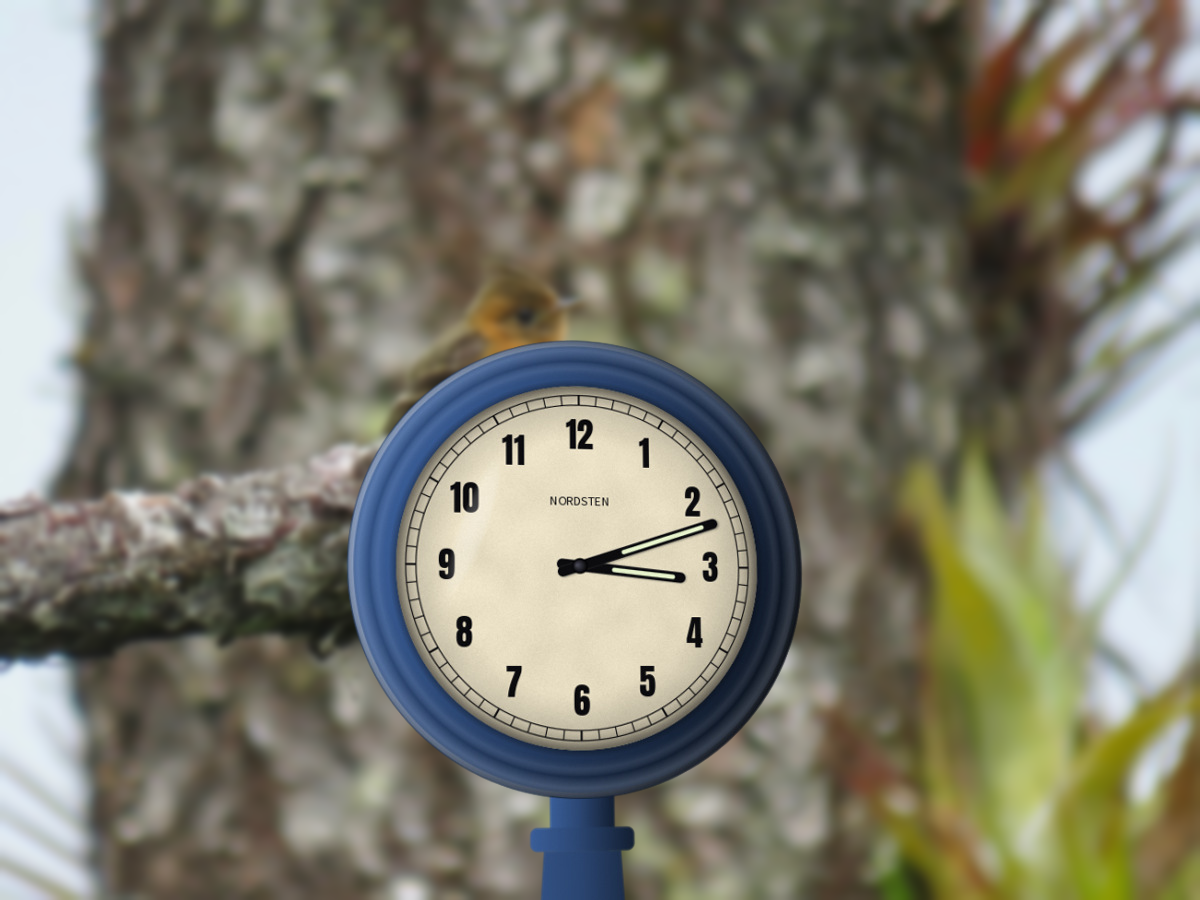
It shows 3:12
